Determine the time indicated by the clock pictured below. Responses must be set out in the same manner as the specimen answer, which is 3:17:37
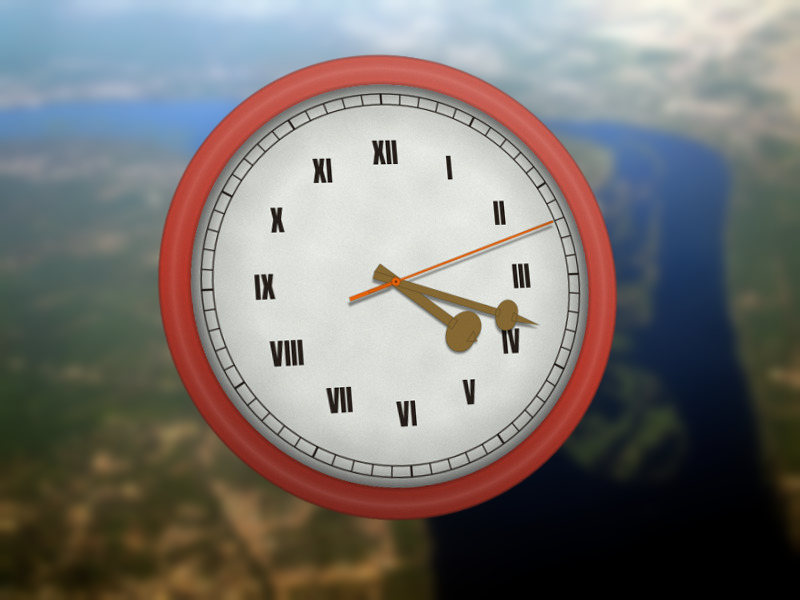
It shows 4:18:12
